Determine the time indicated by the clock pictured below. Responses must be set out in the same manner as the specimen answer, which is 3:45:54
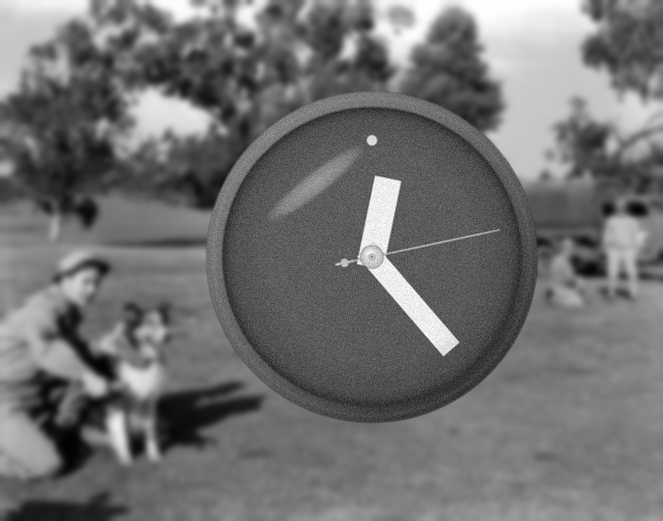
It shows 12:23:13
